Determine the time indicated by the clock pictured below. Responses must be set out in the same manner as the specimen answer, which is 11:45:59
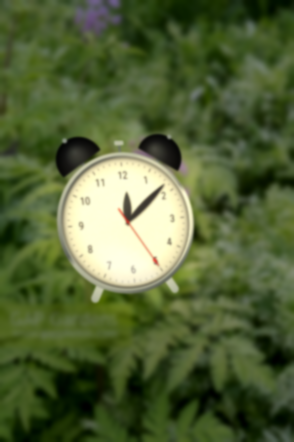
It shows 12:08:25
